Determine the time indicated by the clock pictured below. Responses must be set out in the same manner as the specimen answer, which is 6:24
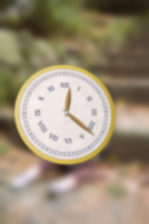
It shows 12:22
